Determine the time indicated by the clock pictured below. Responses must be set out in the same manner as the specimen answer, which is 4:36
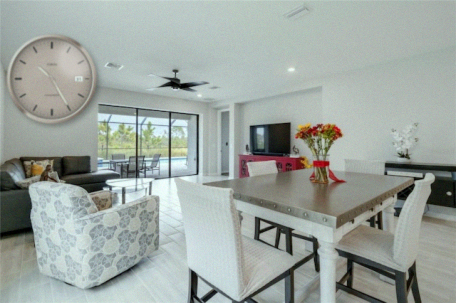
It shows 10:25
